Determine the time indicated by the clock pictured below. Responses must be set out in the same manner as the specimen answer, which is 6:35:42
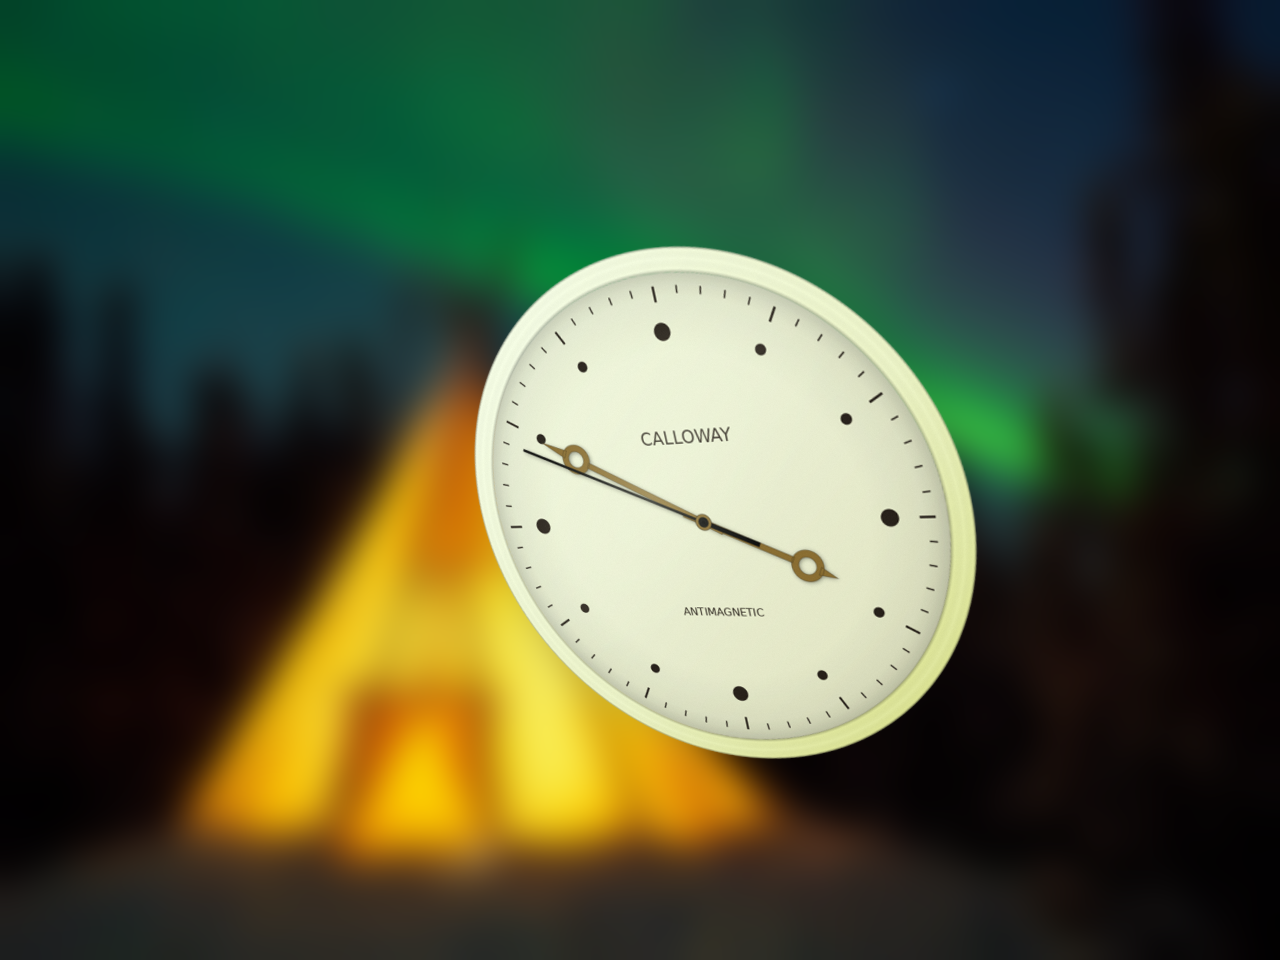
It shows 3:49:49
